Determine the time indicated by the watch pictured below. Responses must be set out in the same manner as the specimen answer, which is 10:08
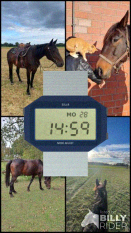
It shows 14:59
